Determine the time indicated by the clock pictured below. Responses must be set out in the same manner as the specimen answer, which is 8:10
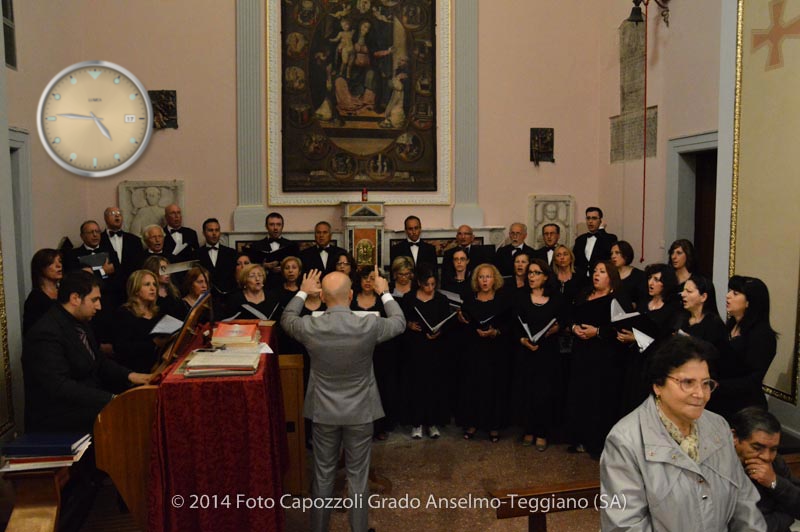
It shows 4:46
